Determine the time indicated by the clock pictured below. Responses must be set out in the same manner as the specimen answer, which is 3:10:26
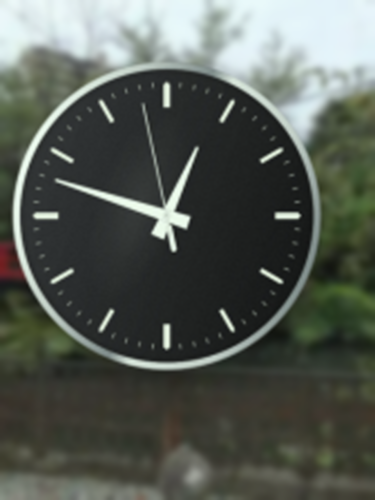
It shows 12:47:58
